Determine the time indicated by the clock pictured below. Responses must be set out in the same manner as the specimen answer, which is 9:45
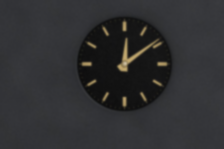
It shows 12:09
